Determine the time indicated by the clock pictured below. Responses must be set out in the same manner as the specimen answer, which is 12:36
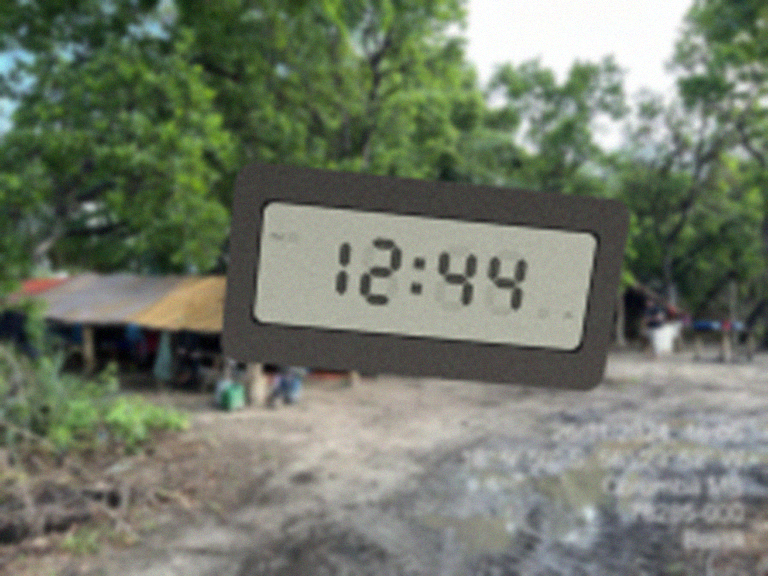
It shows 12:44
